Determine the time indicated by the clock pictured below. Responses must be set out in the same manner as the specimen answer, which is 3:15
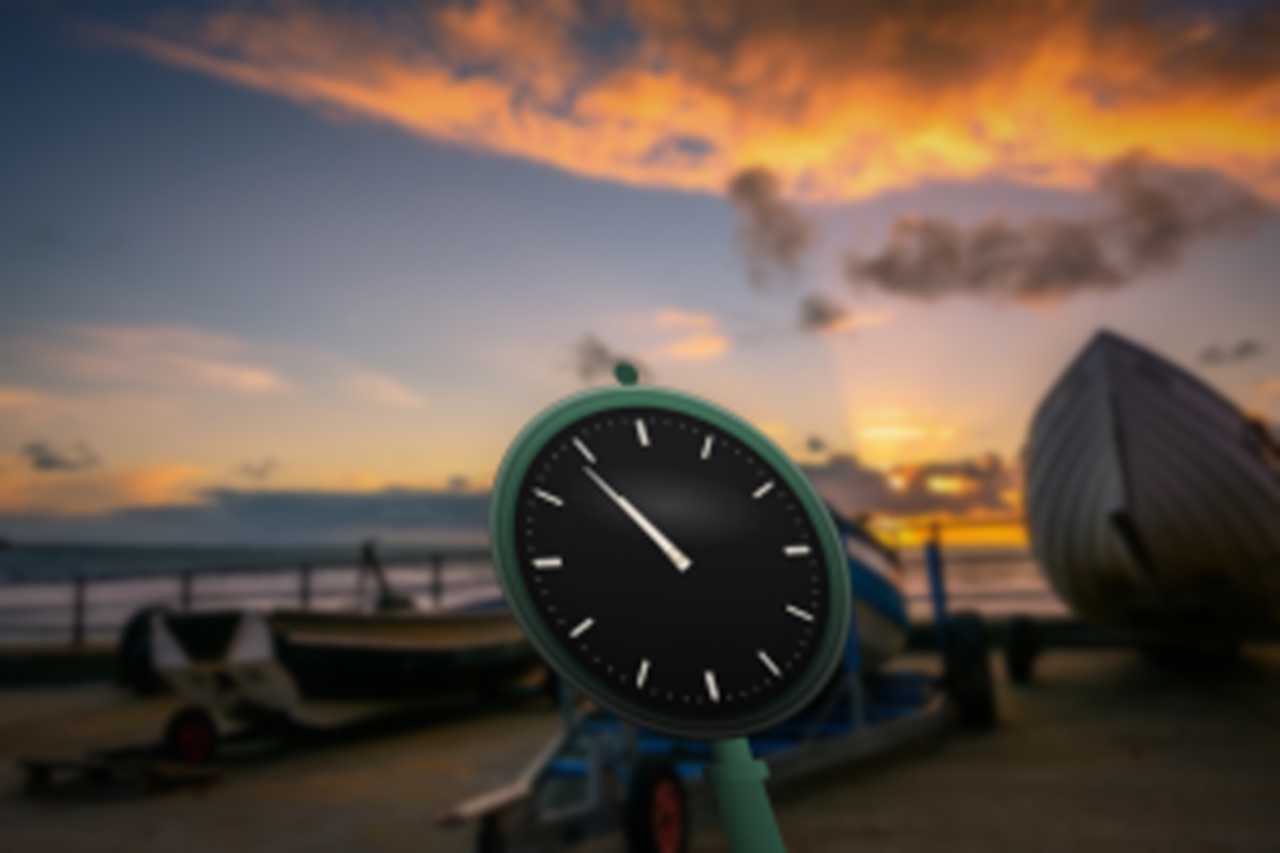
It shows 10:54
